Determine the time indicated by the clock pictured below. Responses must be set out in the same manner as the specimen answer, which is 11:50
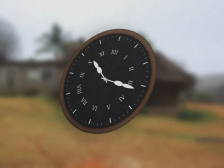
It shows 10:16
